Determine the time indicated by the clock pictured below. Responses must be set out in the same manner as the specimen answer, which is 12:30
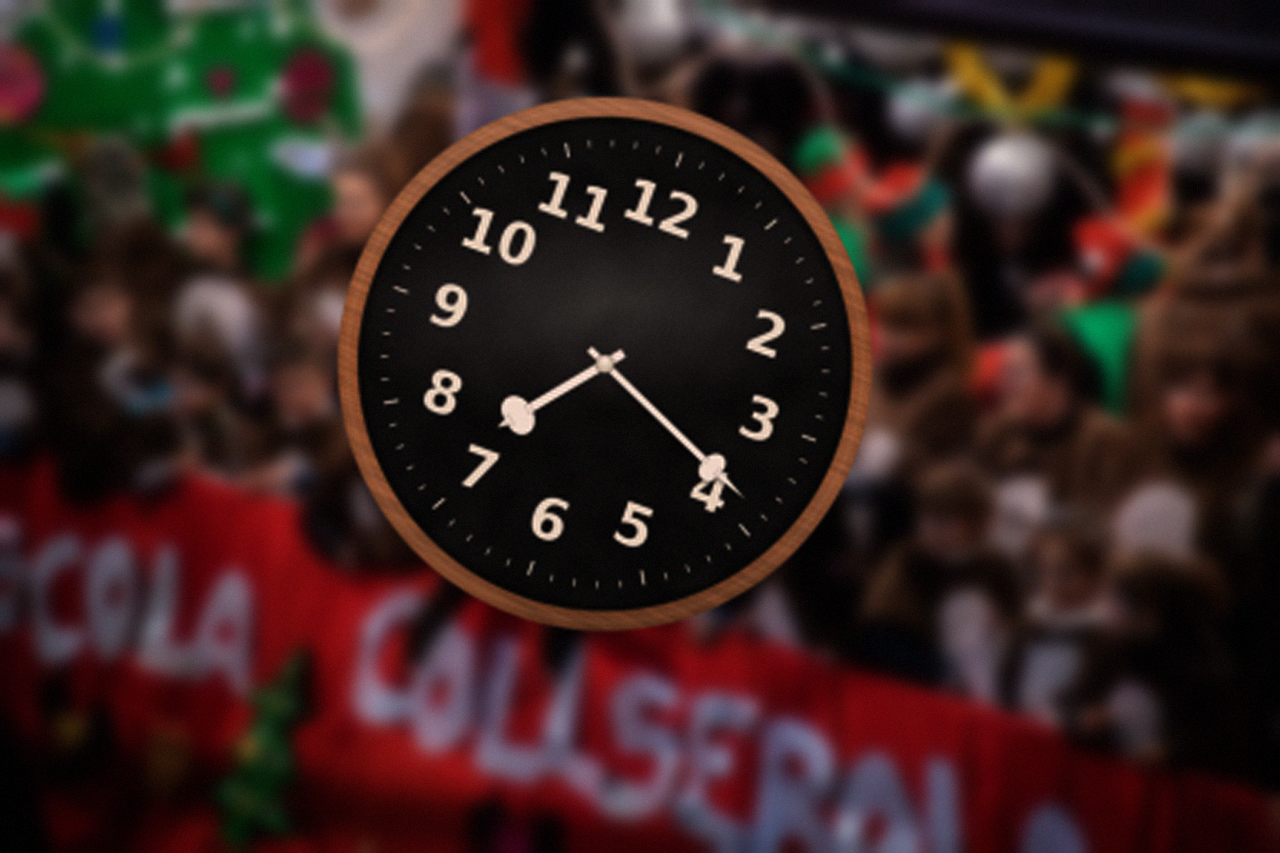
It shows 7:19
